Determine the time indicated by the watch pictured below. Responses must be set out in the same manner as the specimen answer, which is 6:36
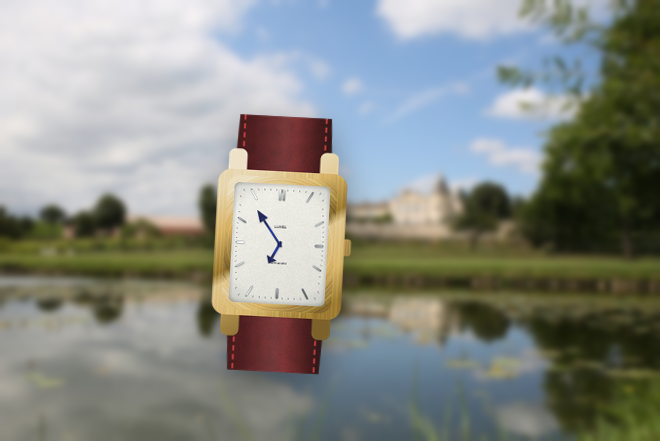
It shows 6:54
